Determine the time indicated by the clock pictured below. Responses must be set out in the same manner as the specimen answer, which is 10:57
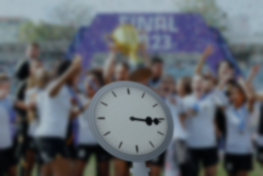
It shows 3:16
